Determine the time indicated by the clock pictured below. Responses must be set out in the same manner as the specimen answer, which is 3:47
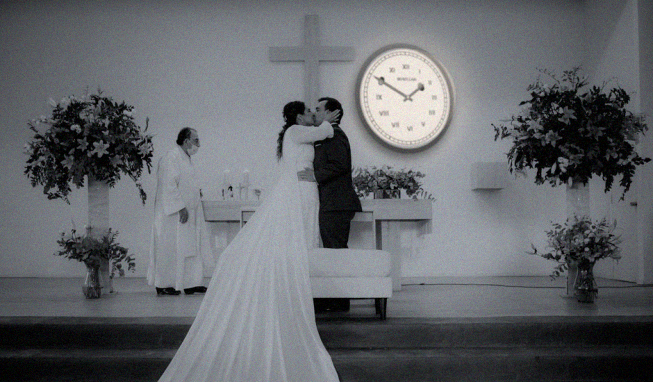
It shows 1:50
